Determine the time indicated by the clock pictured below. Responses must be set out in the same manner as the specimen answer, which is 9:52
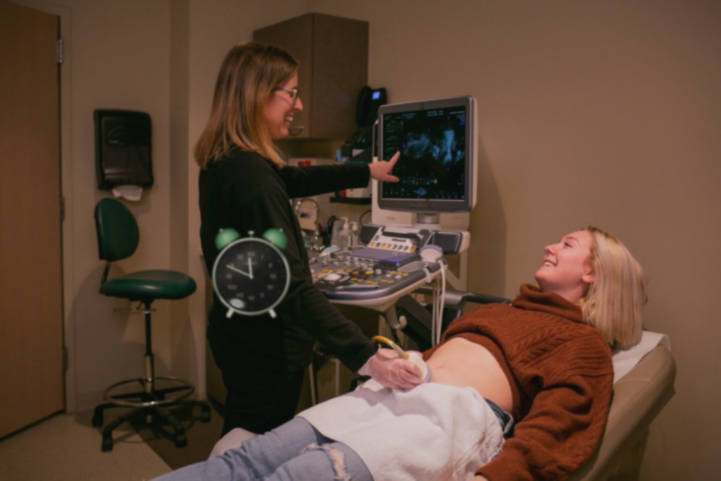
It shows 11:49
